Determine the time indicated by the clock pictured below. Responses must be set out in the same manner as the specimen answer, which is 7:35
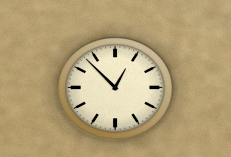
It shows 12:53
